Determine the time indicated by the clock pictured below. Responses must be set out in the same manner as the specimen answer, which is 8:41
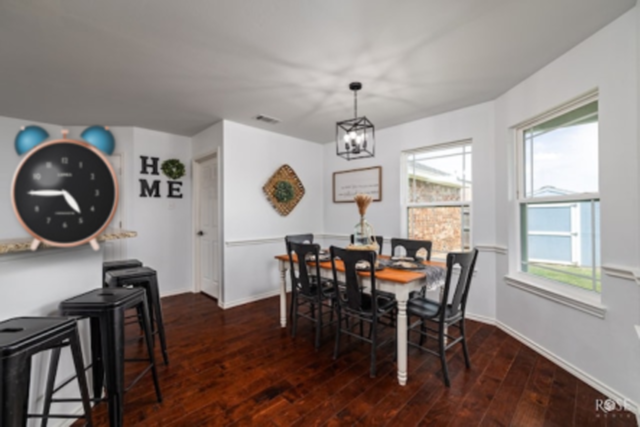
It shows 4:45
